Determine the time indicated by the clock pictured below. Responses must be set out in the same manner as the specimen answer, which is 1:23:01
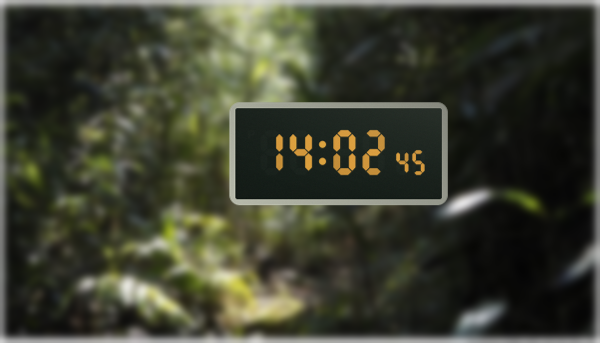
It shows 14:02:45
